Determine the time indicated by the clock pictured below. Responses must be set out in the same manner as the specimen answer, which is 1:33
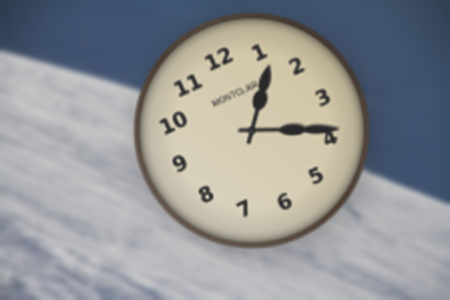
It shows 1:19
